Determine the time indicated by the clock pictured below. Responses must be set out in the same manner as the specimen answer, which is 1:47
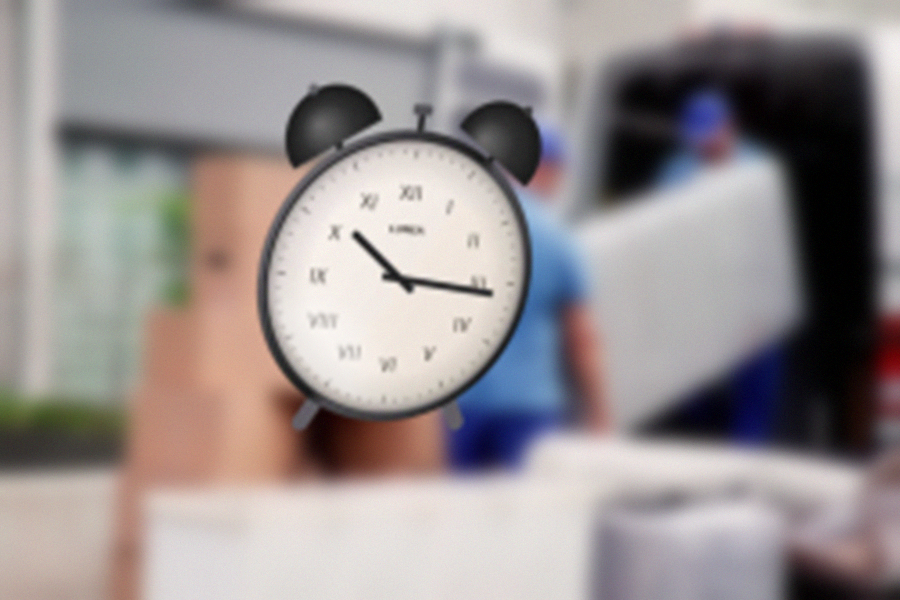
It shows 10:16
